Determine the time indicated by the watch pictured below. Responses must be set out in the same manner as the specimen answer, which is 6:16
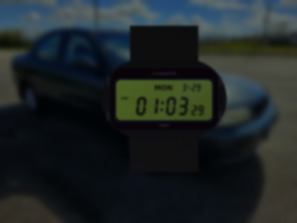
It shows 1:03
